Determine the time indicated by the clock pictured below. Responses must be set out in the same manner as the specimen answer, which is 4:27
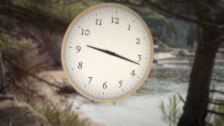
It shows 9:17
